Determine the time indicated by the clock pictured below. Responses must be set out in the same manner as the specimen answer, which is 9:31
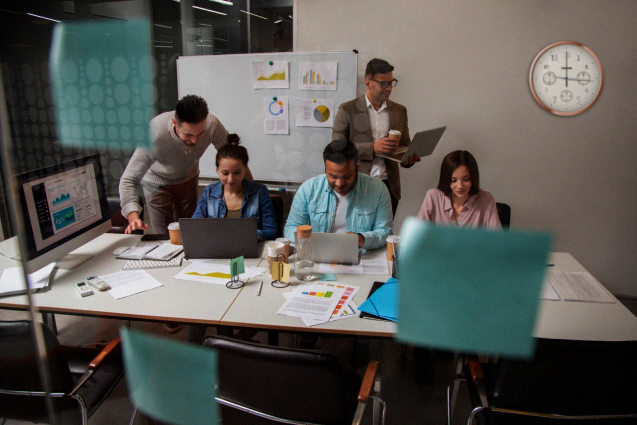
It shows 9:16
